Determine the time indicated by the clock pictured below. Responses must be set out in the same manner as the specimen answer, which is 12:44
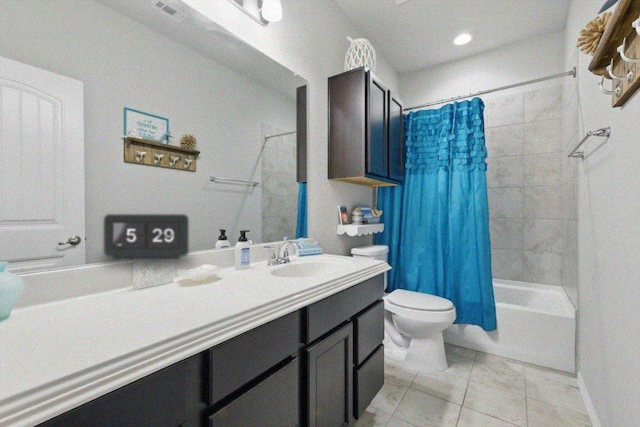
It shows 5:29
